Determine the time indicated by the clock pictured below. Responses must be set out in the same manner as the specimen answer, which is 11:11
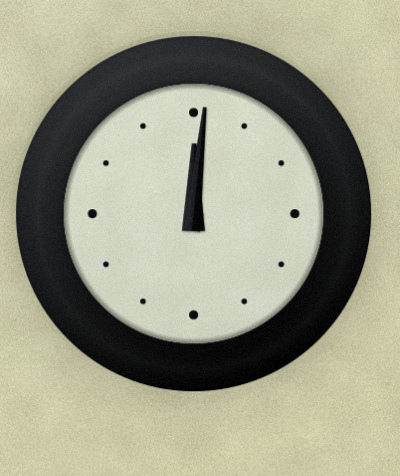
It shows 12:01
